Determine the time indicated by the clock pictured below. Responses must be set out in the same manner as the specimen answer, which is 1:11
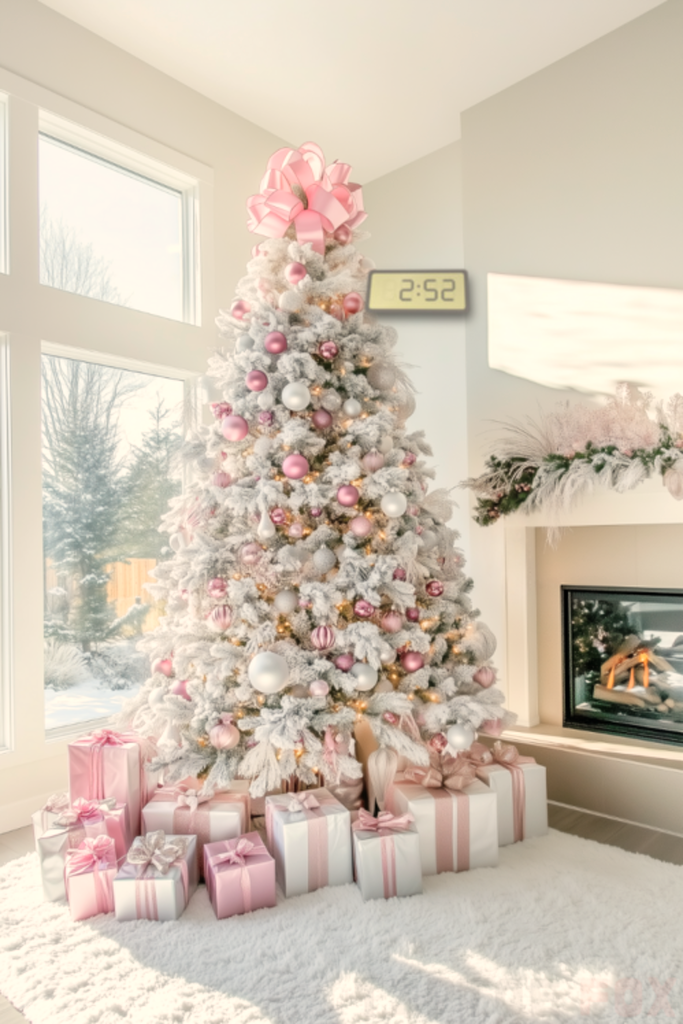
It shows 2:52
